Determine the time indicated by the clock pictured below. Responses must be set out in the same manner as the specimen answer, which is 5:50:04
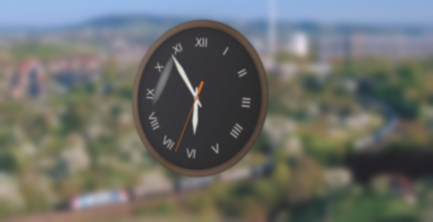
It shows 5:53:33
